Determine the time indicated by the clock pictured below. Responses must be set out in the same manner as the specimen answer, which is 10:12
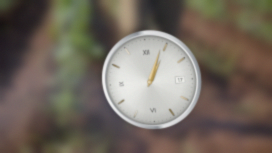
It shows 1:04
